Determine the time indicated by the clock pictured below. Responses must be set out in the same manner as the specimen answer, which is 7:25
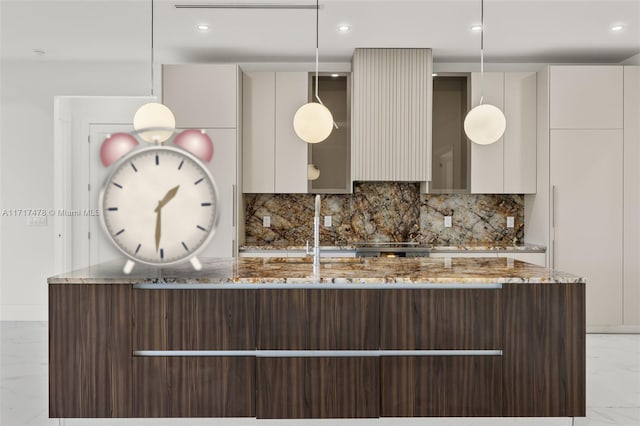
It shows 1:31
